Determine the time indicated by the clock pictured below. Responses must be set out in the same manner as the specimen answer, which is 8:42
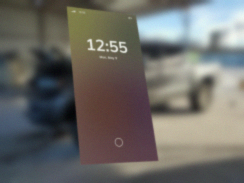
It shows 12:55
